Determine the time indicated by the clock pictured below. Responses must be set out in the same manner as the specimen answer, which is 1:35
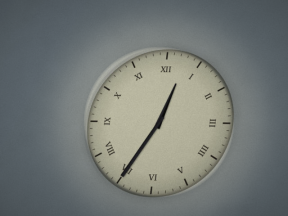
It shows 12:35
